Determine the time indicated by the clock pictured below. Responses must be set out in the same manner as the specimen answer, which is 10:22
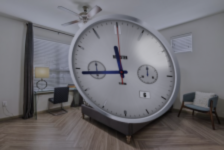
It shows 11:44
